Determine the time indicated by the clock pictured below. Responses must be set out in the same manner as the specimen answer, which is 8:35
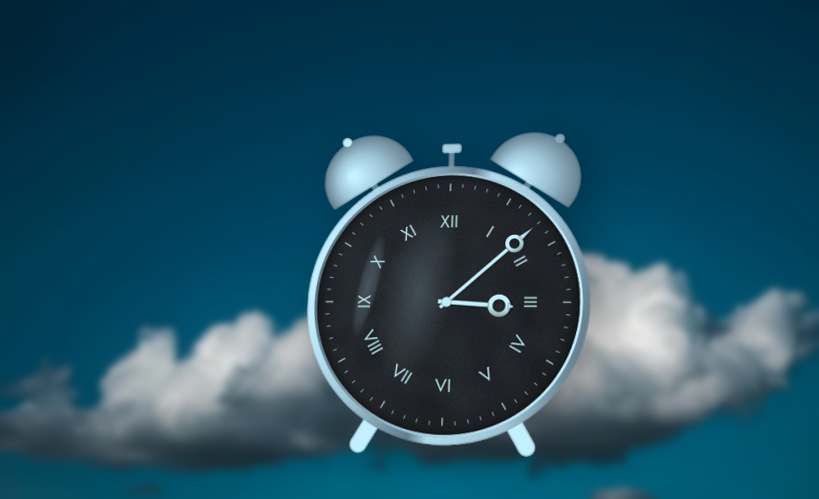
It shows 3:08
